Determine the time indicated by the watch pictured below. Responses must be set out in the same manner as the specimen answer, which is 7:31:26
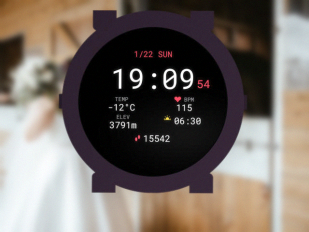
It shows 19:09:54
